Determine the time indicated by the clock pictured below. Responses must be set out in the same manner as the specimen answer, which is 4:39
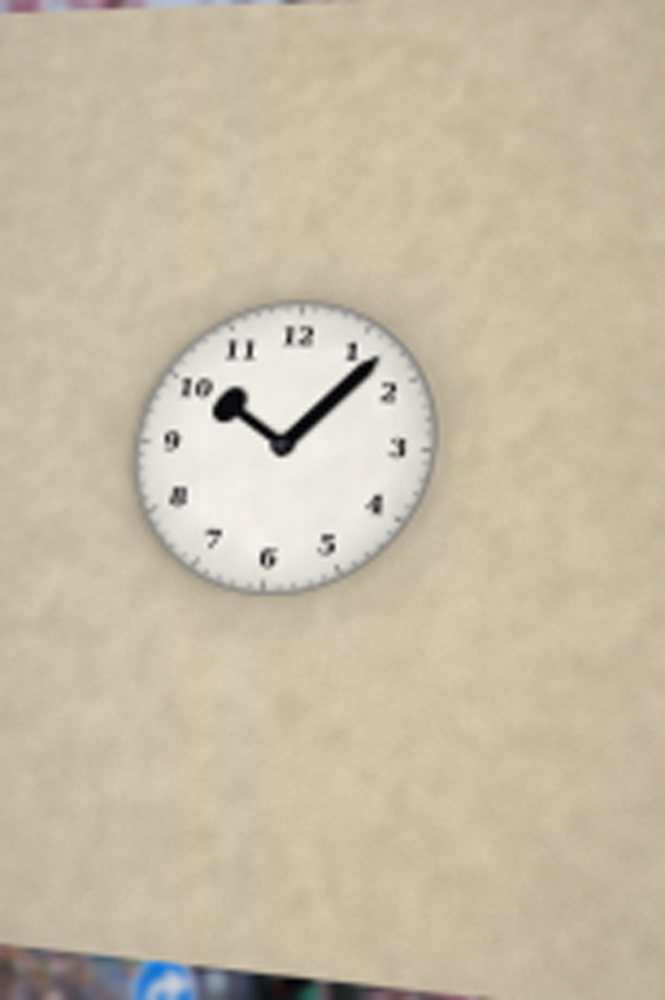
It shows 10:07
